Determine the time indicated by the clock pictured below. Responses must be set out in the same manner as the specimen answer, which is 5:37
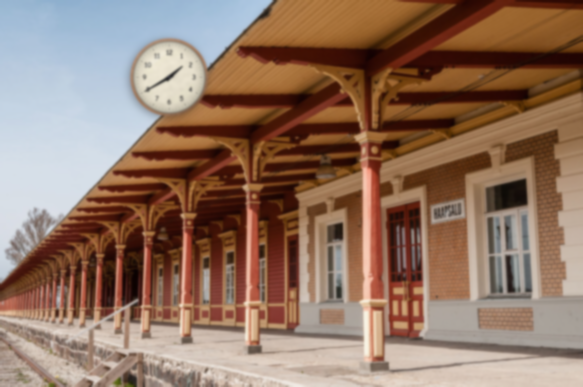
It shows 1:40
